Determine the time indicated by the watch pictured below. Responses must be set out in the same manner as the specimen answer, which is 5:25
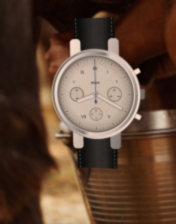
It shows 8:20
